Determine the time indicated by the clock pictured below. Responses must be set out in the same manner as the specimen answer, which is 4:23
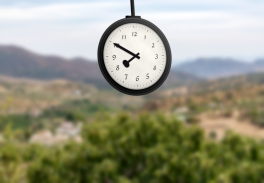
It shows 7:50
